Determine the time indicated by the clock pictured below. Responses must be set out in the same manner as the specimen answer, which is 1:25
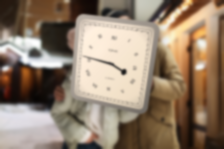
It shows 3:46
